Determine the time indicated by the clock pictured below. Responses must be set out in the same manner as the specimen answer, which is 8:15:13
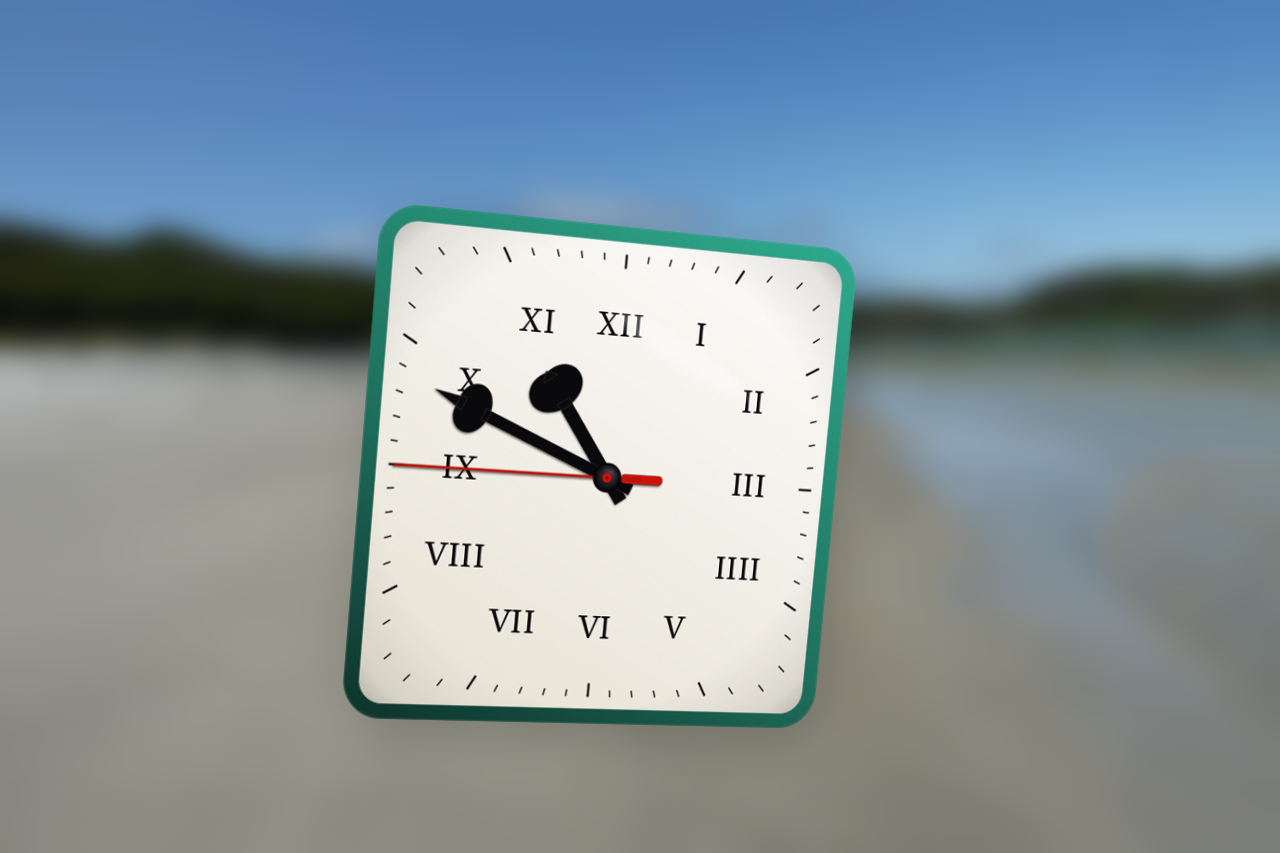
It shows 10:48:45
